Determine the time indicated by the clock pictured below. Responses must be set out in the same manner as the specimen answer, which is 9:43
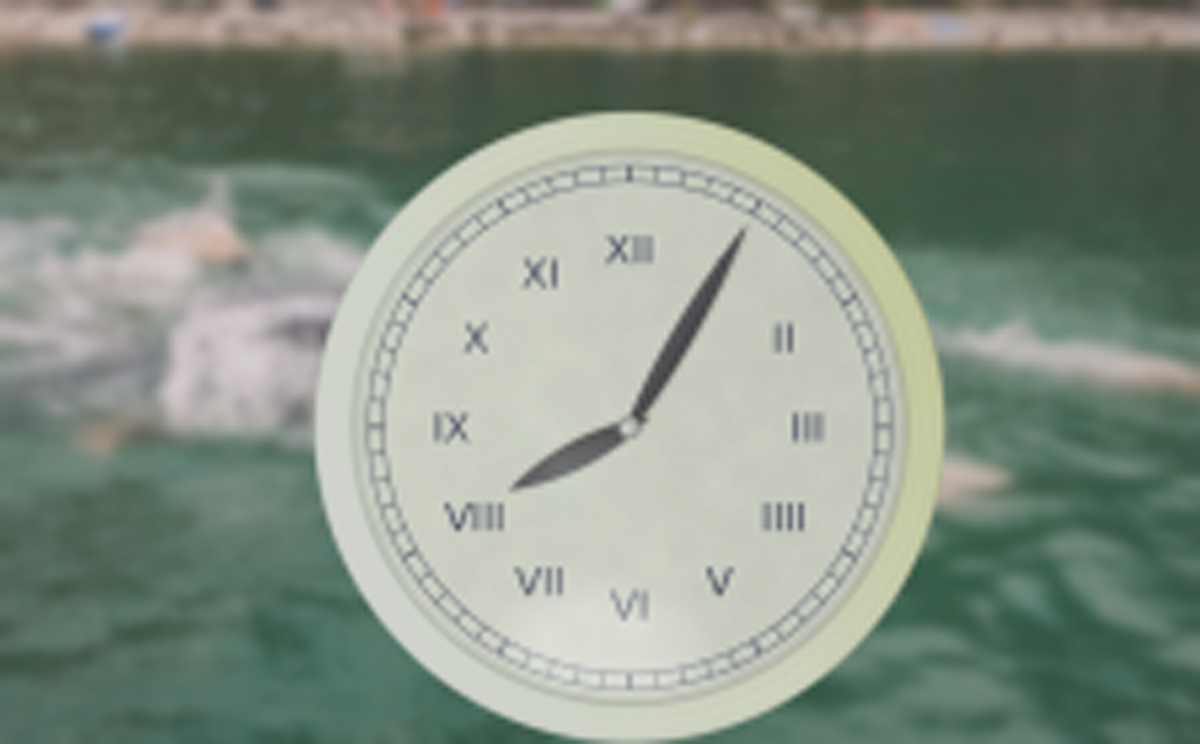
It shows 8:05
